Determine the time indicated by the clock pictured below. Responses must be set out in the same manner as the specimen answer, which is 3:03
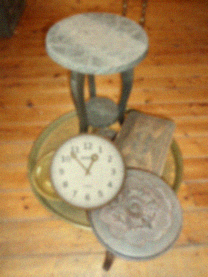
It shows 12:53
